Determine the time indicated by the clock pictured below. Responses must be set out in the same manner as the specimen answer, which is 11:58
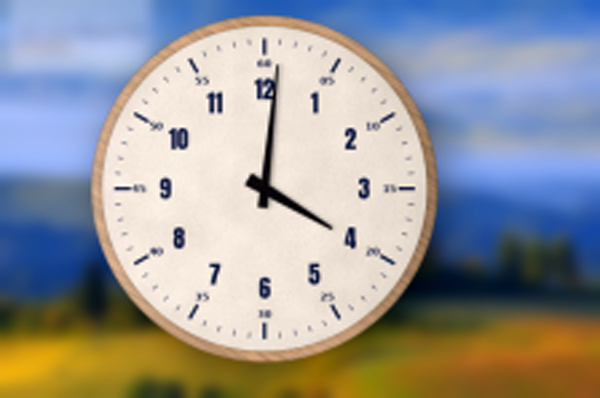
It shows 4:01
